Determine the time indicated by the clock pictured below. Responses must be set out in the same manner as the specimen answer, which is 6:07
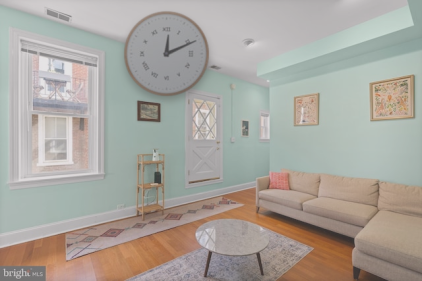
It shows 12:11
